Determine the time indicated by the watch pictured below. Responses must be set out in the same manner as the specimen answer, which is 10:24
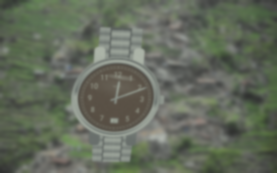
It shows 12:11
